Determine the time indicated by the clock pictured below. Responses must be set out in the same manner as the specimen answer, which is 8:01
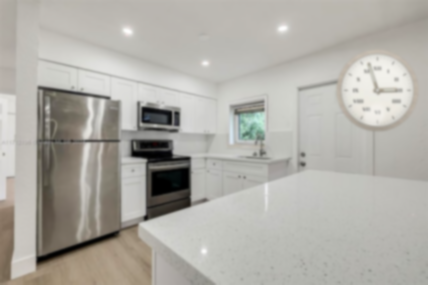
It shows 2:57
